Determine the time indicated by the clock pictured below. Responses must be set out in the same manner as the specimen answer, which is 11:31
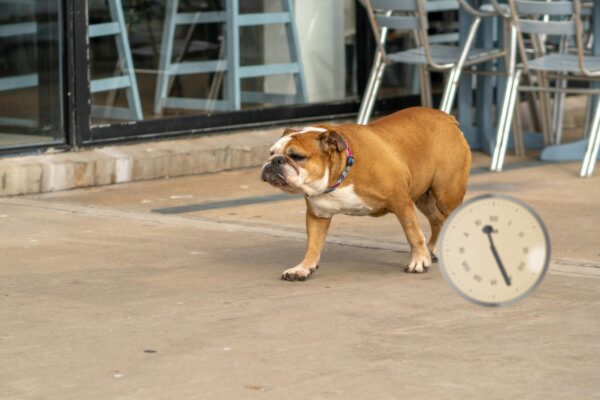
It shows 11:26
